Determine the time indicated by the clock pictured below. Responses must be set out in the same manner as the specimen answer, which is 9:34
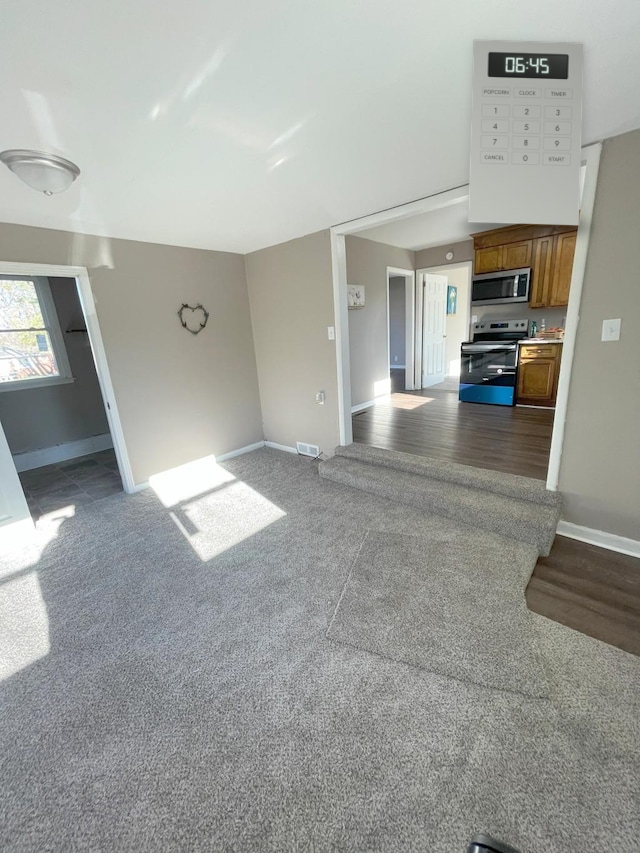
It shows 6:45
